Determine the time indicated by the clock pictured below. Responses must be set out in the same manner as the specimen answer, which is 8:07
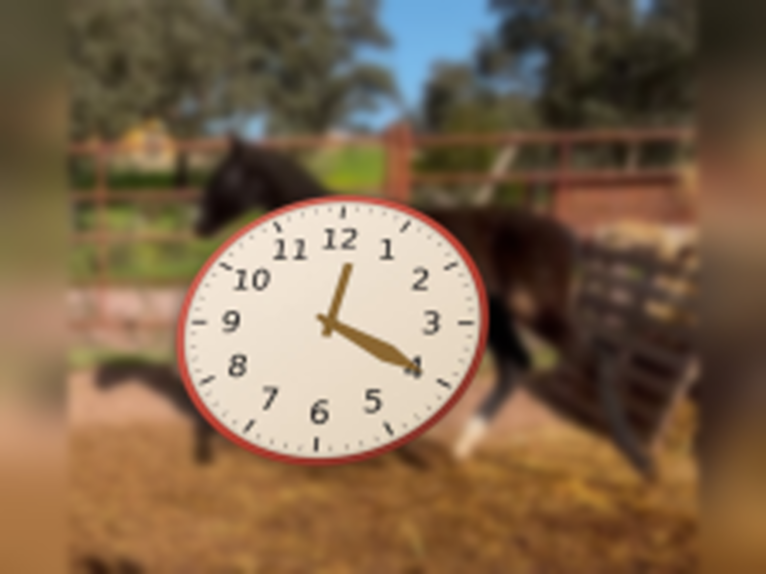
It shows 12:20
